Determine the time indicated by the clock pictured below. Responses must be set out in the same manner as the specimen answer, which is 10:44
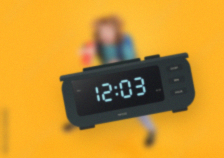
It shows 12:03
